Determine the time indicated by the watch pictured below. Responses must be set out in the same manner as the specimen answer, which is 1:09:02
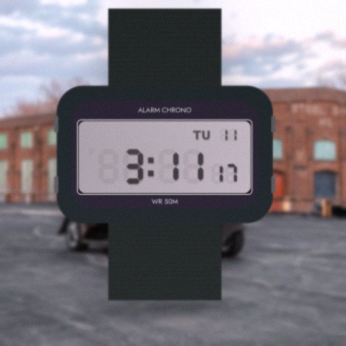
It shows 3:11:17
